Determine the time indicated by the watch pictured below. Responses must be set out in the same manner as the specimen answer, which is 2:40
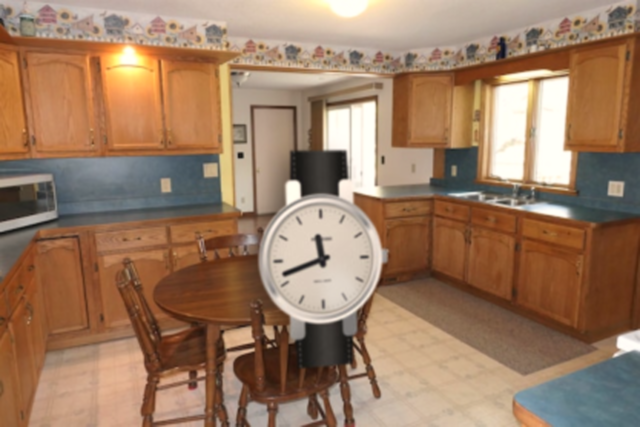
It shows 11:42
